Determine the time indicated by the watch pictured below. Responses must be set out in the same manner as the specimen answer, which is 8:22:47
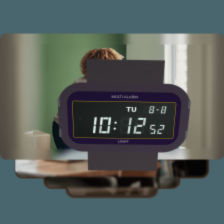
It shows 10:12:52
